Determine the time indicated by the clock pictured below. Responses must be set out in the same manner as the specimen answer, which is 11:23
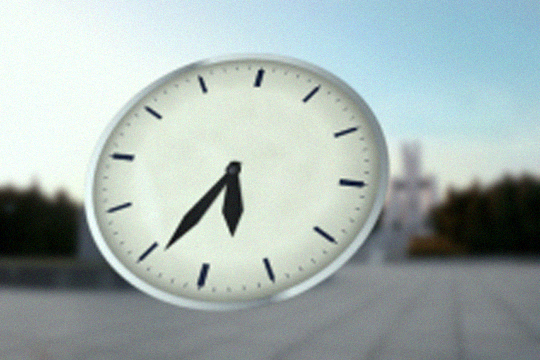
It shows 5:34
